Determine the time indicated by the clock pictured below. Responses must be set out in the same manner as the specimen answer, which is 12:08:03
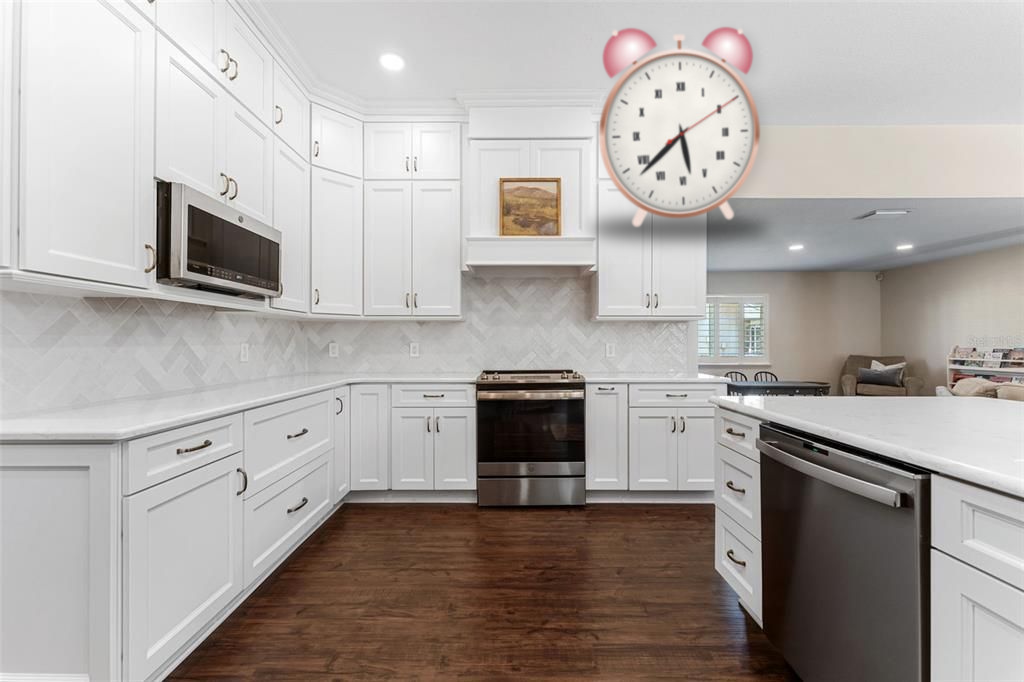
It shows 5:38:10
